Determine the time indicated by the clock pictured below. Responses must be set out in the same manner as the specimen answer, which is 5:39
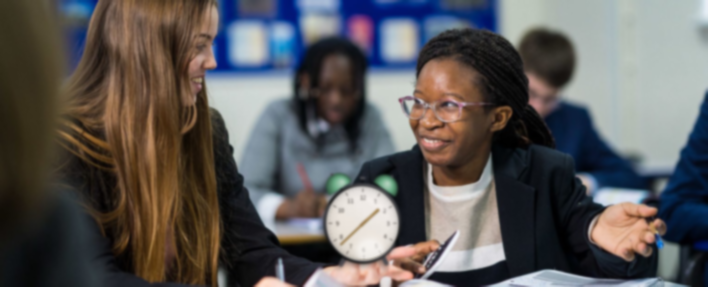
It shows 1:38
